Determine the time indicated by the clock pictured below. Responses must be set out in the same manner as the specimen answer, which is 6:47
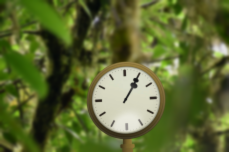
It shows 1:05
